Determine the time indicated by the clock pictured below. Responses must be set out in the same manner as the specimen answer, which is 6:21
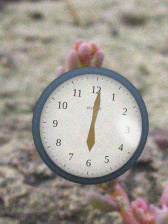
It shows 6:01
